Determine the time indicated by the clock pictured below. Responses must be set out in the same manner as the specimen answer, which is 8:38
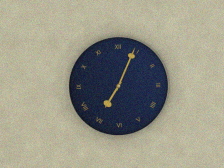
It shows 7:04
